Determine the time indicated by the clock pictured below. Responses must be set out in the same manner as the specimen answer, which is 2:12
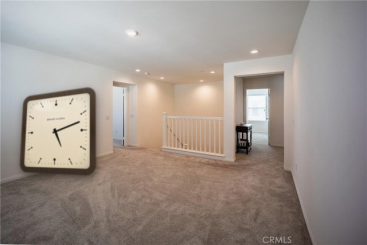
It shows 5:12
